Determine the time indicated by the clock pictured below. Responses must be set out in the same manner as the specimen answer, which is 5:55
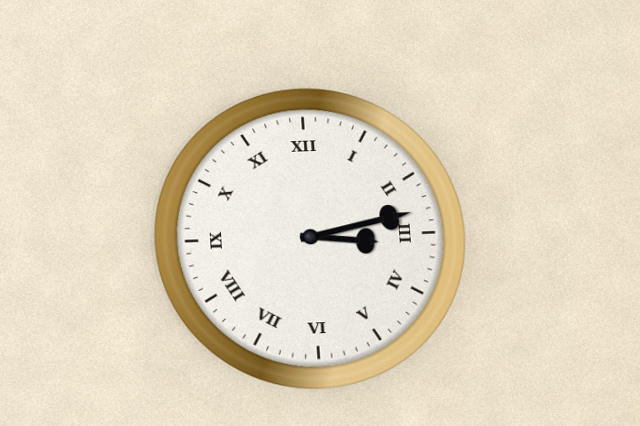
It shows 3:13
